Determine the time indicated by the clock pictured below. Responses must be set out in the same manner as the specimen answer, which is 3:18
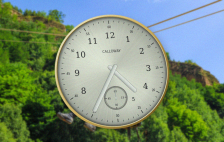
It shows 4:35
